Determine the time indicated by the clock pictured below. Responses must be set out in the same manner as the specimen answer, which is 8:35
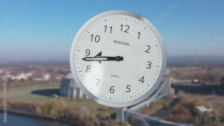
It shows 8:43
